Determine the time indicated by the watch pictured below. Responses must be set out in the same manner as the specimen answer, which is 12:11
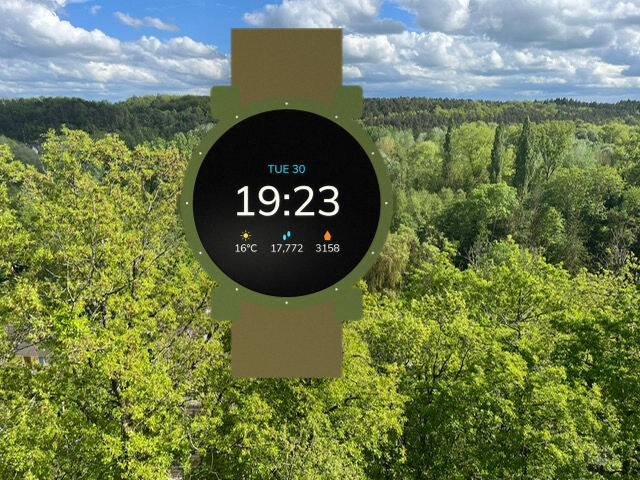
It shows 19:23
